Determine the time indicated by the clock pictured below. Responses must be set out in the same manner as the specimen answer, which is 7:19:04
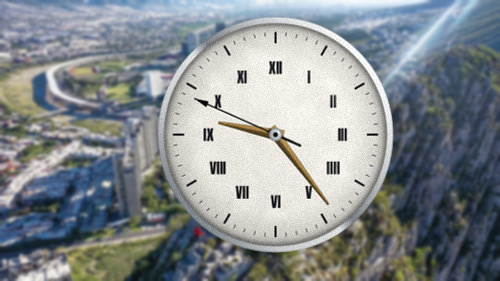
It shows 9:23:49
